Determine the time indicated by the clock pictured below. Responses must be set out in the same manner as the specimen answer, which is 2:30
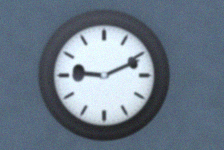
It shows 9:11
